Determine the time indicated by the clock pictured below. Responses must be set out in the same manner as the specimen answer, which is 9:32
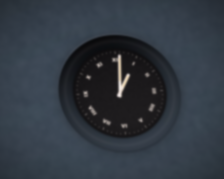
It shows 1:01
